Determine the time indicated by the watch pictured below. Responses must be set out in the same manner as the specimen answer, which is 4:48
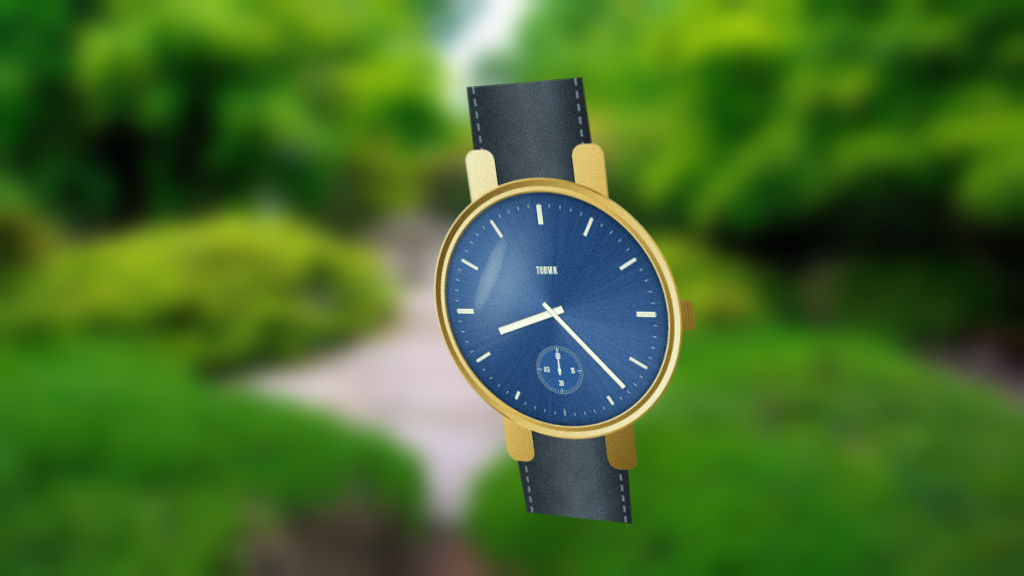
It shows 8:23
